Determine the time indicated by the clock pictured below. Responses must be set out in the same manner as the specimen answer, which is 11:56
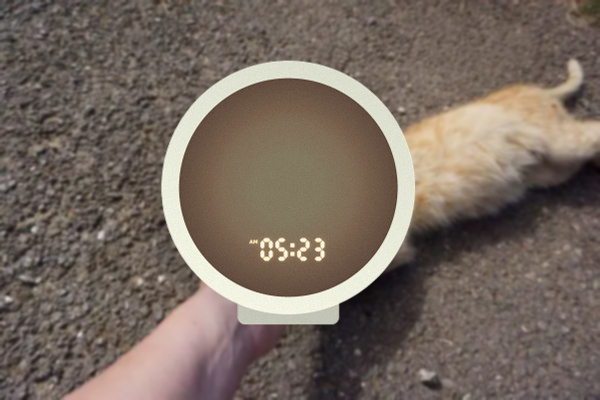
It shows 5:23
